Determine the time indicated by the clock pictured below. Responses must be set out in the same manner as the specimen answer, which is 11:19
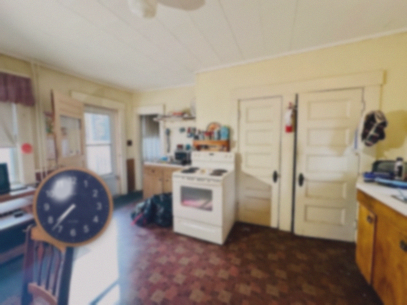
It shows 7:37
